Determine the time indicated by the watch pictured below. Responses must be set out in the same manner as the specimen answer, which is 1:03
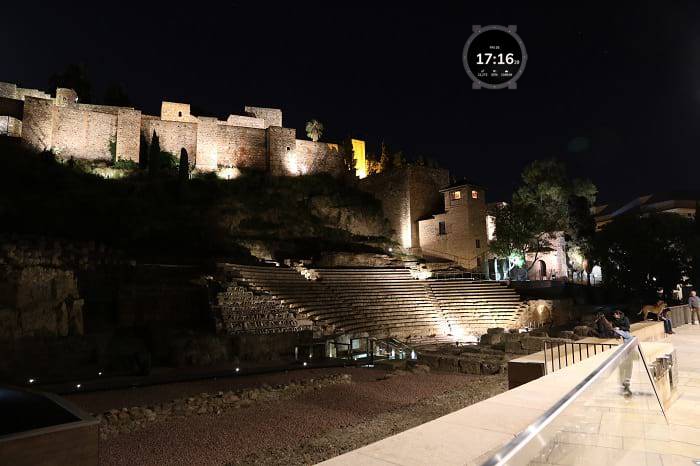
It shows 17:16
